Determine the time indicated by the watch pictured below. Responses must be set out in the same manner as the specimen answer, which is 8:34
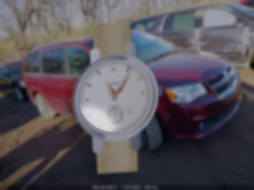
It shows 11:06
